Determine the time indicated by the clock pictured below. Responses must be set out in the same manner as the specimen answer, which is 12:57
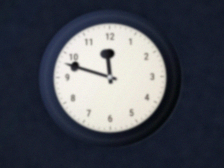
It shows 11:48
